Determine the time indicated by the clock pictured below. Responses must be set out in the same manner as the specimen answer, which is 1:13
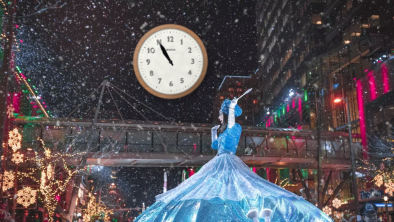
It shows 10:55
